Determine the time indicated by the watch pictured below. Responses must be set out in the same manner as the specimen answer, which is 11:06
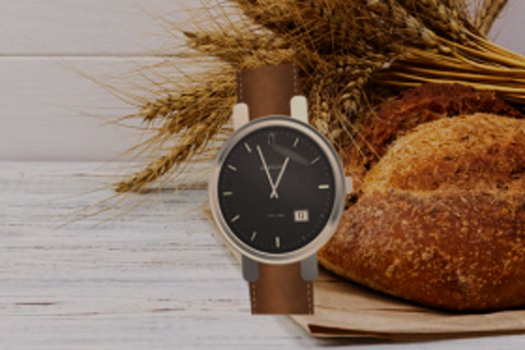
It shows 12:57
